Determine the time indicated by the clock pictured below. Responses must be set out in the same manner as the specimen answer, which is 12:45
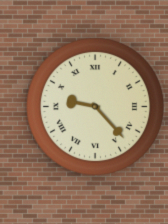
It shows 9:23
